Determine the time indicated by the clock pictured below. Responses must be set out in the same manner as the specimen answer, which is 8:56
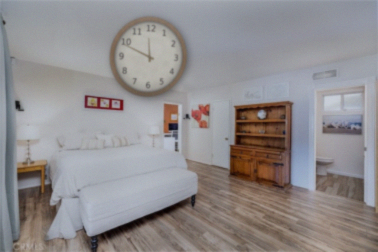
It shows 11:49
